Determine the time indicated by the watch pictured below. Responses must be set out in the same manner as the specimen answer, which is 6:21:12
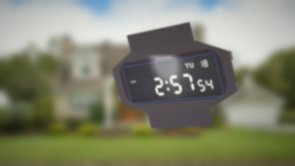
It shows 2:57:54
